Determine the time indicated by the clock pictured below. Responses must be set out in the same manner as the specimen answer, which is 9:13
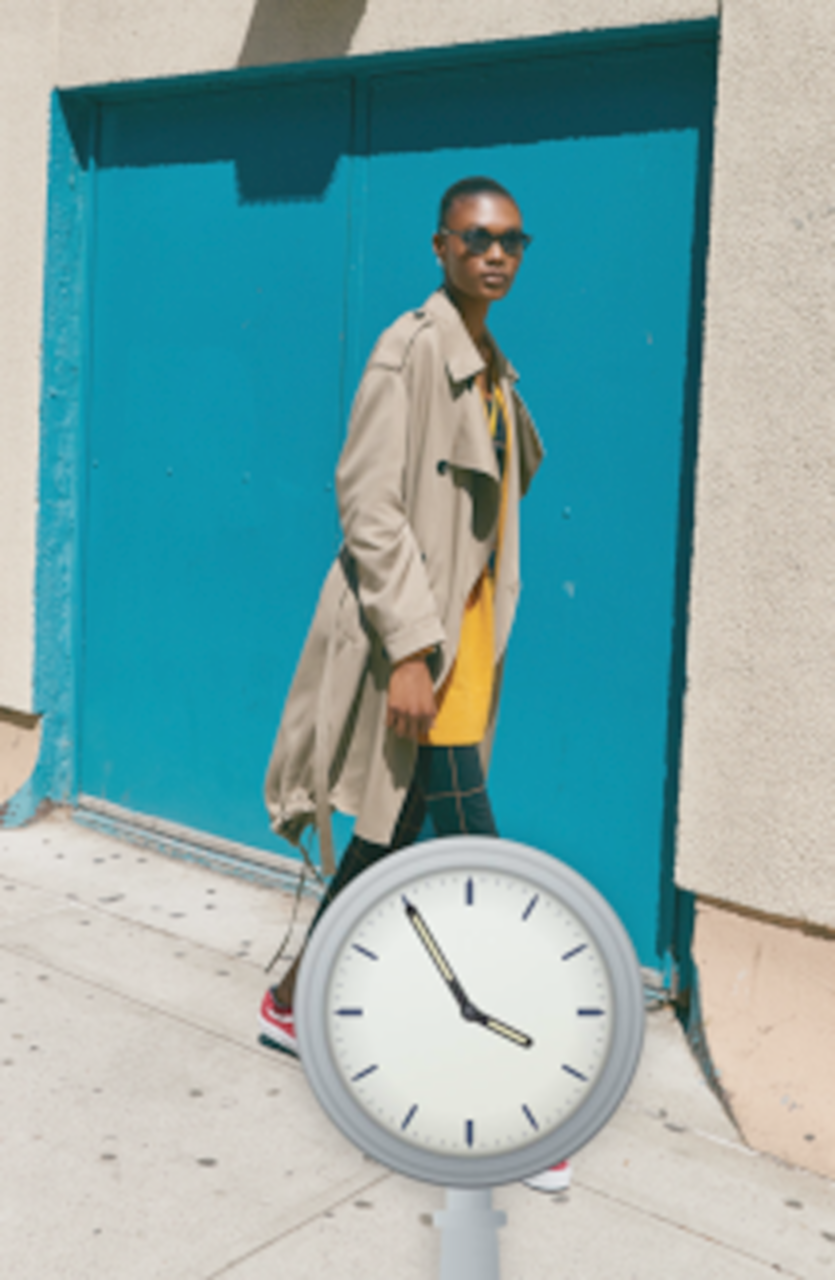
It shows 3:55
